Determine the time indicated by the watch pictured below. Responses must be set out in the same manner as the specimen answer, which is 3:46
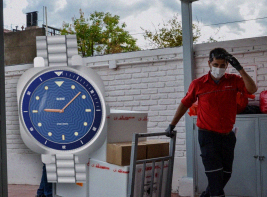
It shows 9:08
